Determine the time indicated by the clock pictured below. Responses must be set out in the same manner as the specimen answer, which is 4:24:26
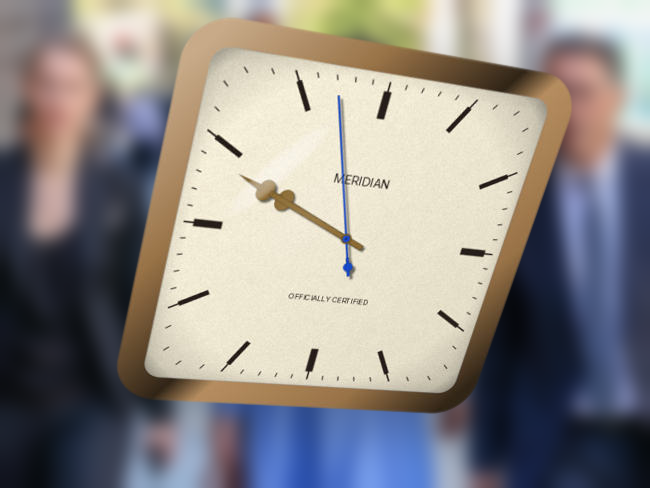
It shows 9:48:57
